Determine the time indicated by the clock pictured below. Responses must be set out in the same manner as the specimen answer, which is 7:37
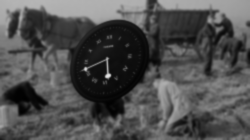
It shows 5:42
